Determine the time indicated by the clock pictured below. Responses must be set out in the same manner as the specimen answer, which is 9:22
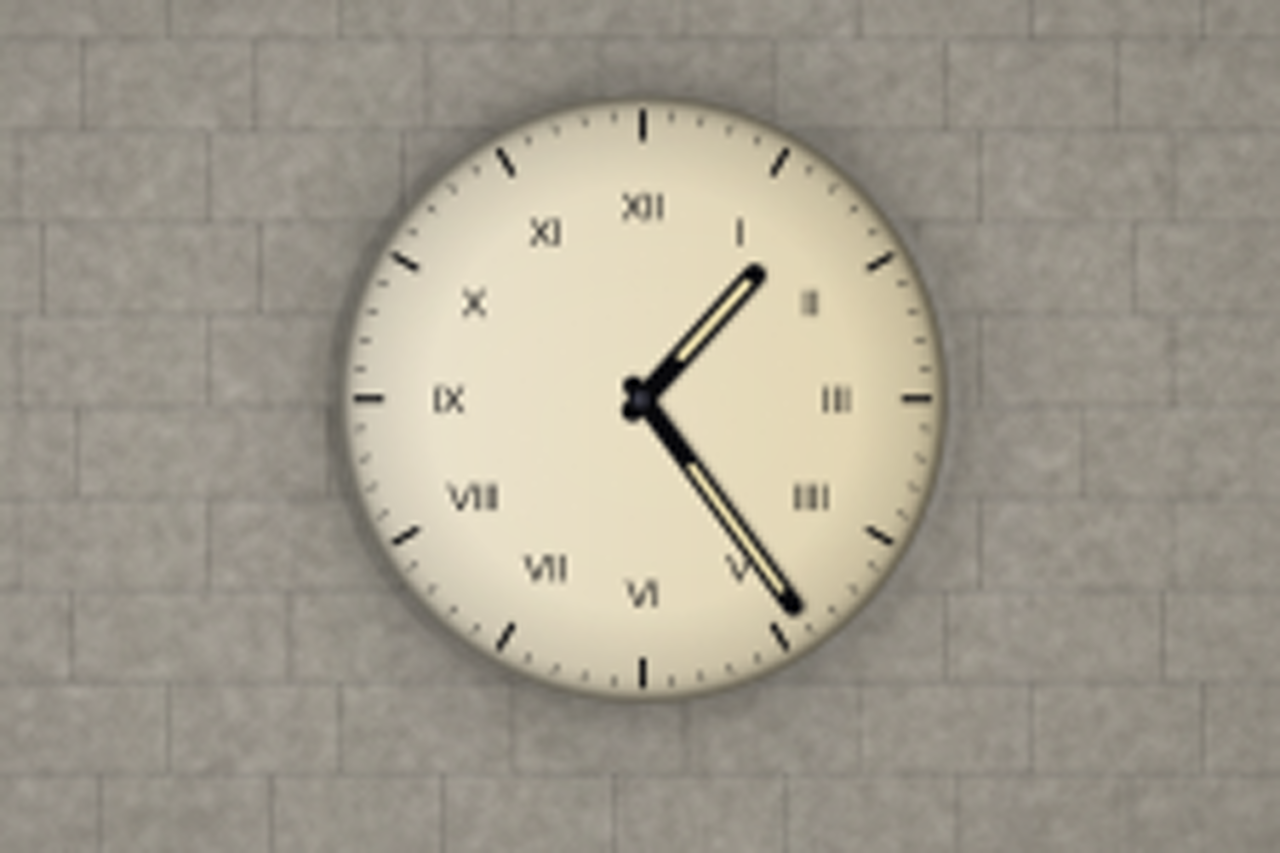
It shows 1:24
